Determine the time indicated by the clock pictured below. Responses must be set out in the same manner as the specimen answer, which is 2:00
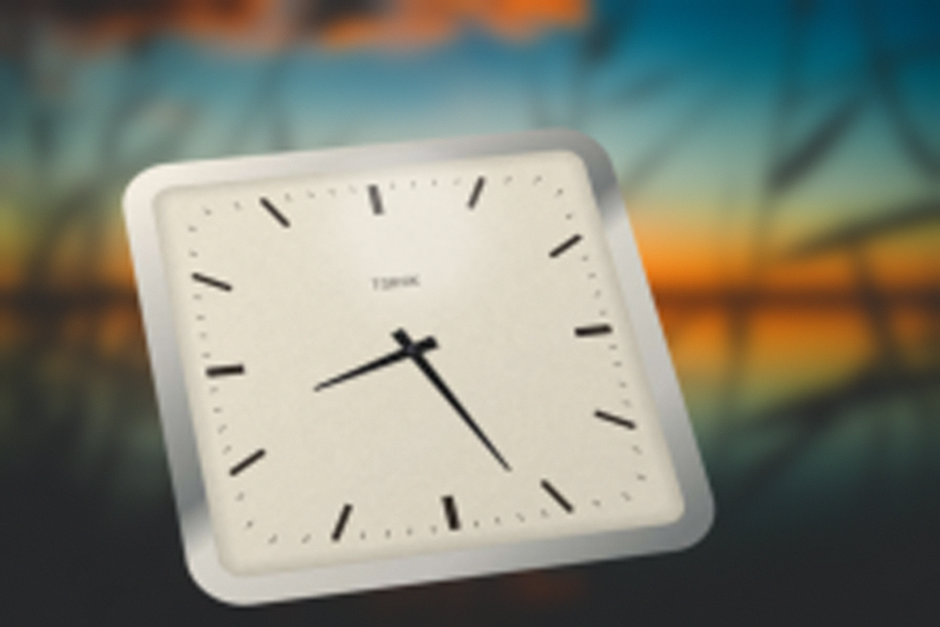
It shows 8:26
